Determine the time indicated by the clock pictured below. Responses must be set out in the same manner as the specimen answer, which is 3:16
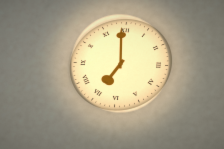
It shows 6:59
